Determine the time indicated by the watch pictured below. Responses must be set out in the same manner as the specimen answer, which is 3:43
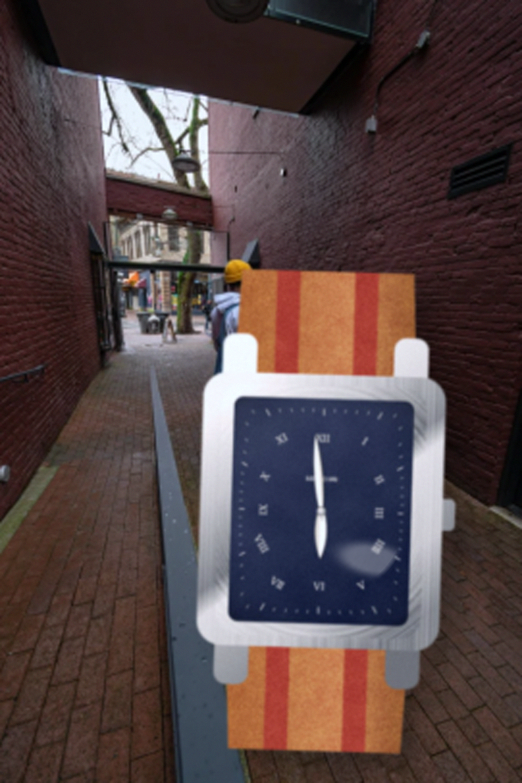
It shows 5:59
